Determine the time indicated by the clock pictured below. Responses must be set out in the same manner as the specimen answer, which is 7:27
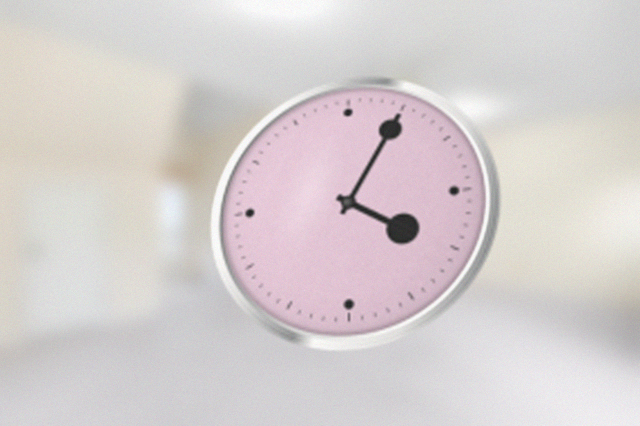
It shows 4:05
